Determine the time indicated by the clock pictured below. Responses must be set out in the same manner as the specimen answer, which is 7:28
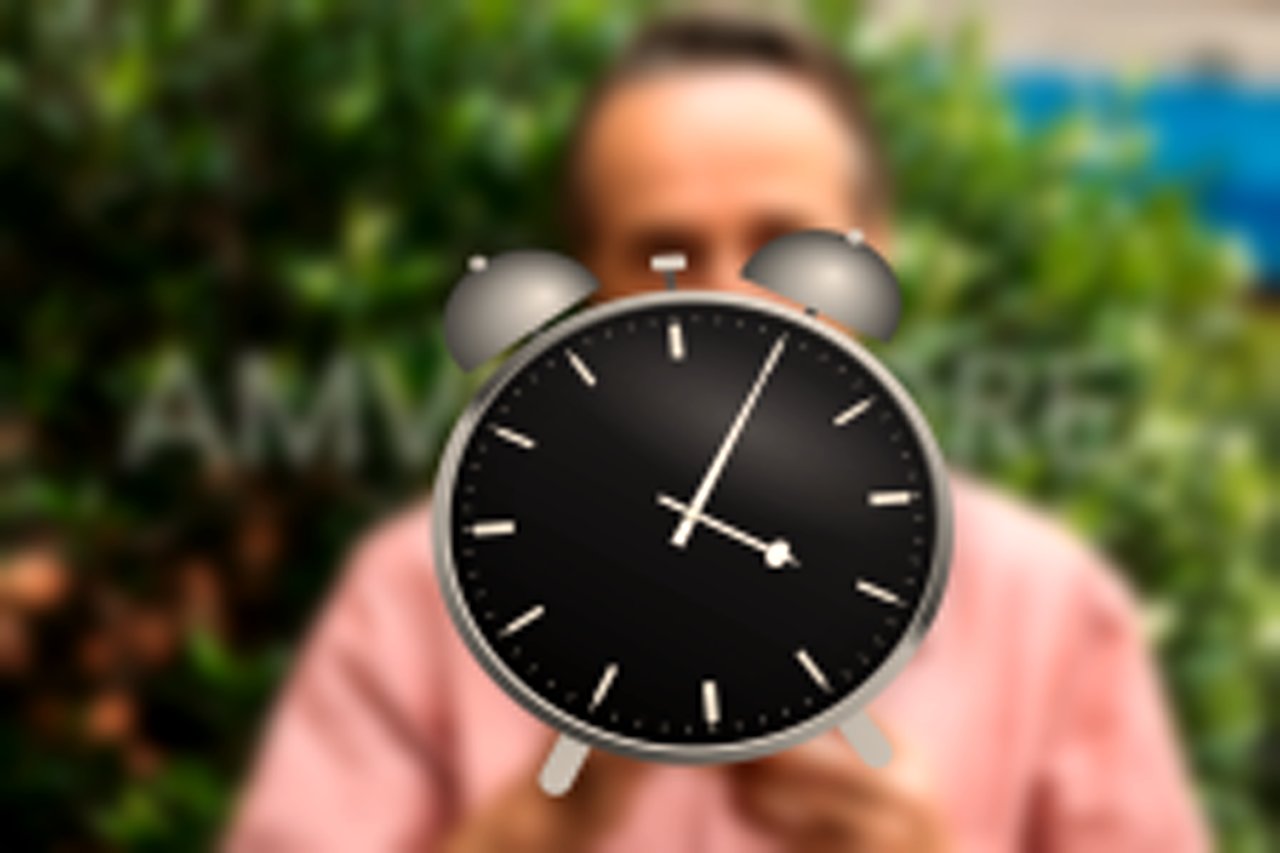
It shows 4:05
